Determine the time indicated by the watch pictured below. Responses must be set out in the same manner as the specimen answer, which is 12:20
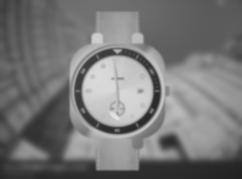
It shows 5:59
